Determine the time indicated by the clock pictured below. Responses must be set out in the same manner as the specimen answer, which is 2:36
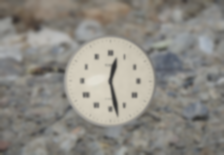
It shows 12:28
